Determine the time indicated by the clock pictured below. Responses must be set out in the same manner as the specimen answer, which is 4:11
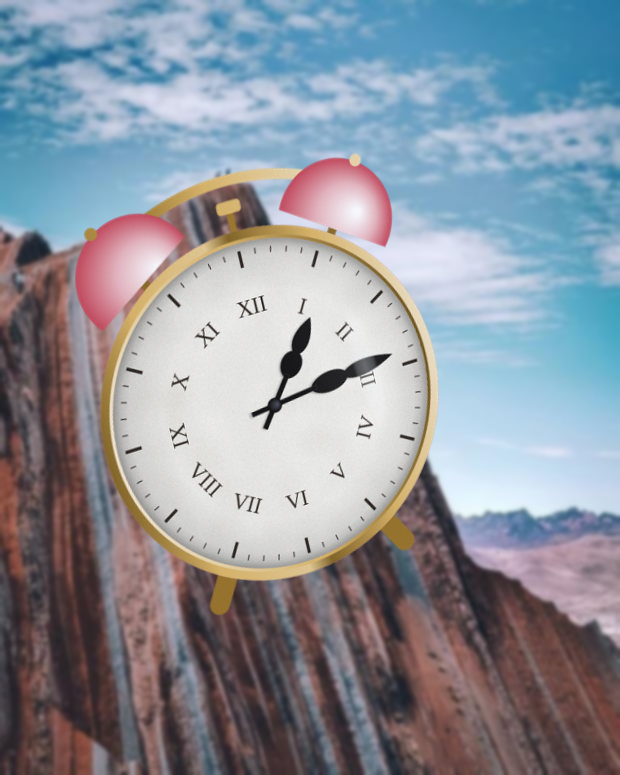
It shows 1:14
